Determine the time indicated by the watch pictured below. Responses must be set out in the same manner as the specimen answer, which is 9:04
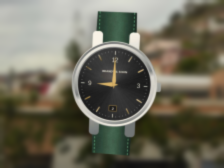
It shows 9:00
